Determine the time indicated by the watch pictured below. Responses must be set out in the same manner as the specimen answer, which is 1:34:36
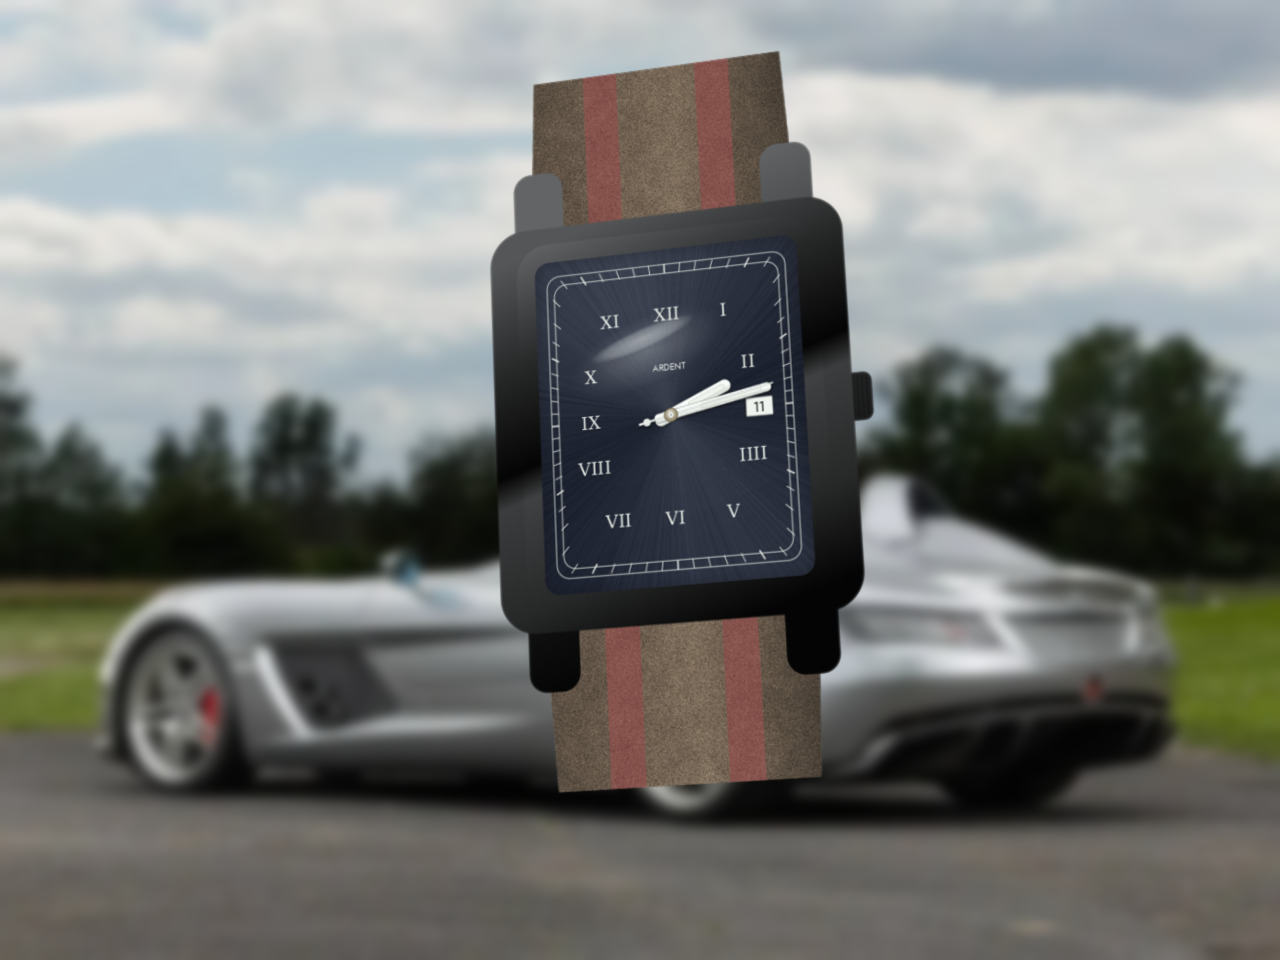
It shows 2:13:13
